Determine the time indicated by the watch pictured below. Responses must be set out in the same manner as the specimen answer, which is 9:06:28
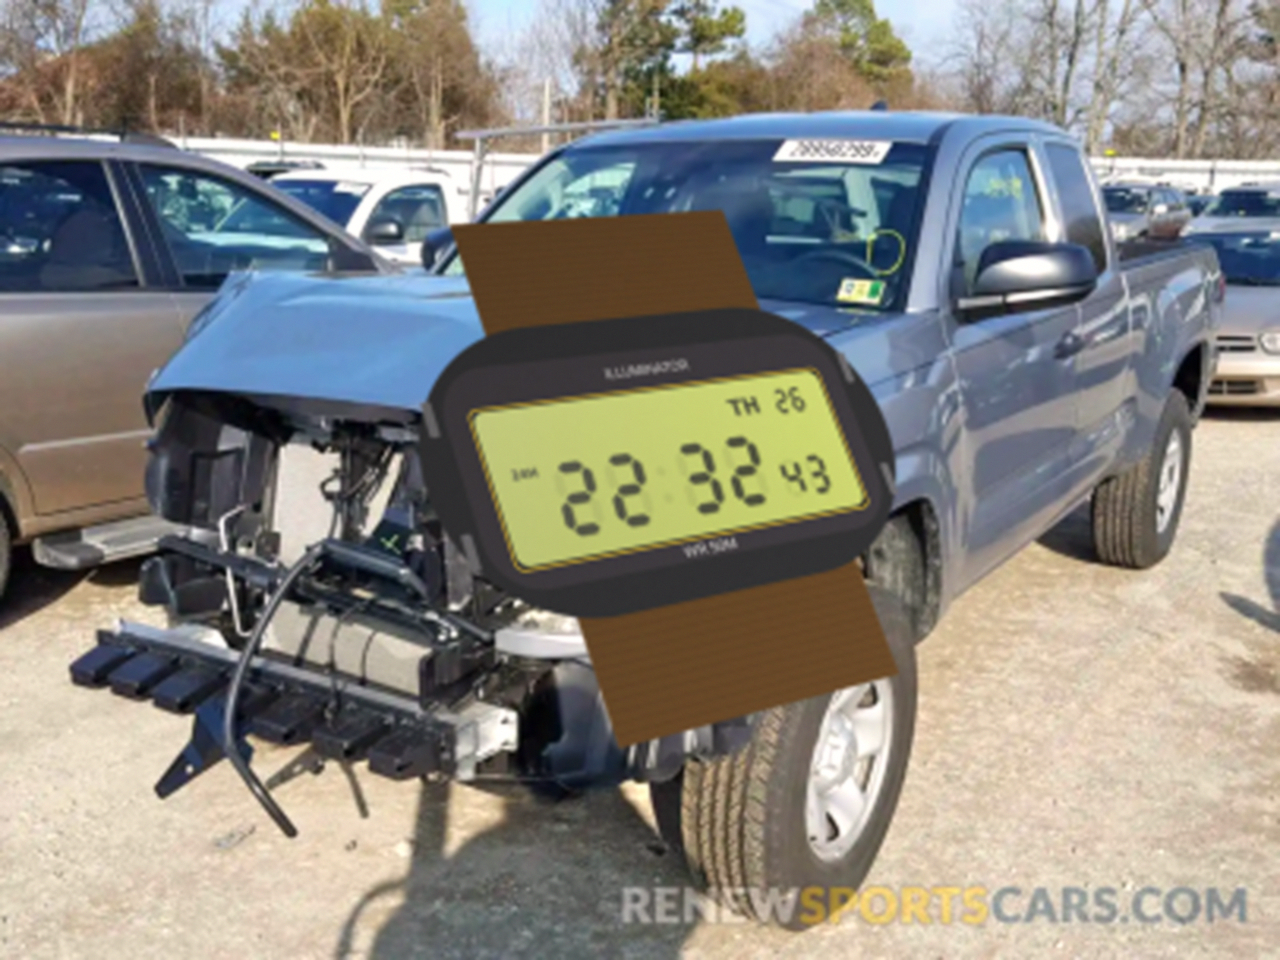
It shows 22:32:43
